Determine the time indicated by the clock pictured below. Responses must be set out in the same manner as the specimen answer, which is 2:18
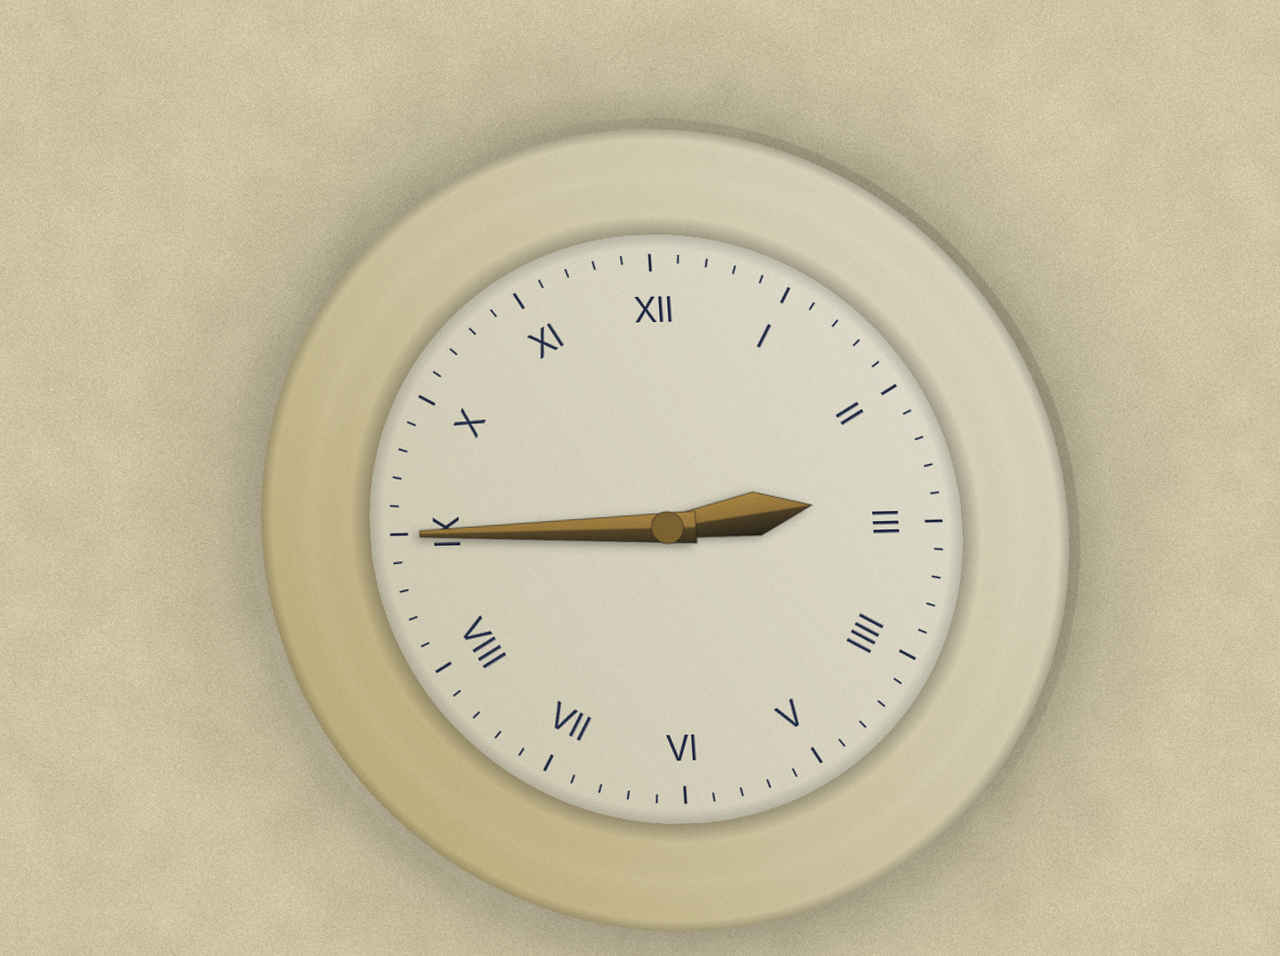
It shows 2:45
